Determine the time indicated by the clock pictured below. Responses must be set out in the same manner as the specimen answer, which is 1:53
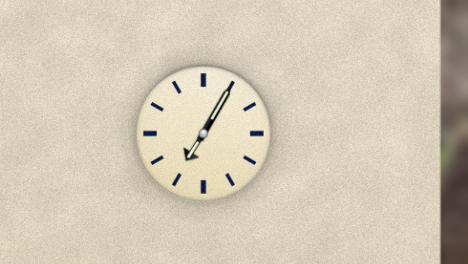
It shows 7:05
